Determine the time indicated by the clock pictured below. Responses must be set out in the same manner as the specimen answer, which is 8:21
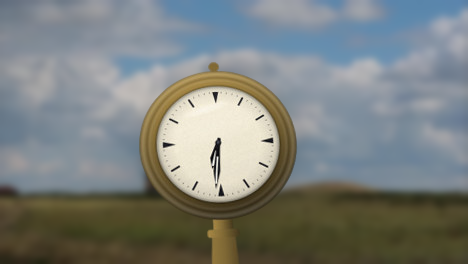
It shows 6:31
